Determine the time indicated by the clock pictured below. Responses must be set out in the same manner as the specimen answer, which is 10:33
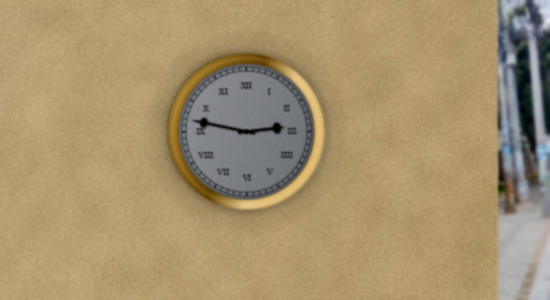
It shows 2:47
